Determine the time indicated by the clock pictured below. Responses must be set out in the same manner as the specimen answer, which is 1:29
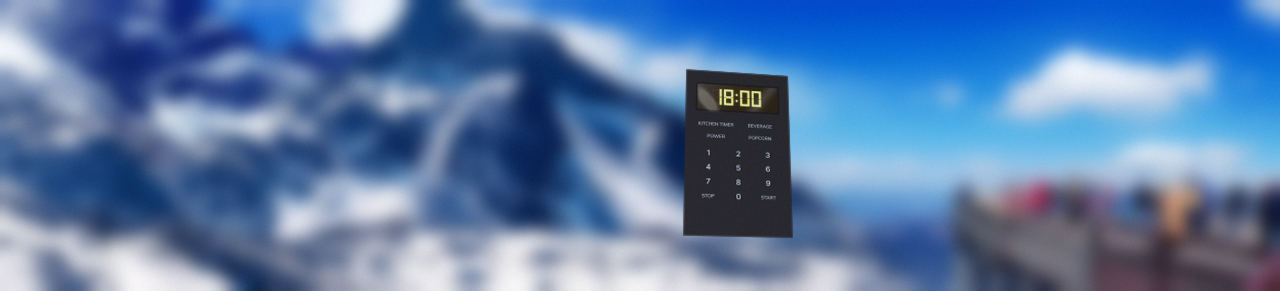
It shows 18:00
